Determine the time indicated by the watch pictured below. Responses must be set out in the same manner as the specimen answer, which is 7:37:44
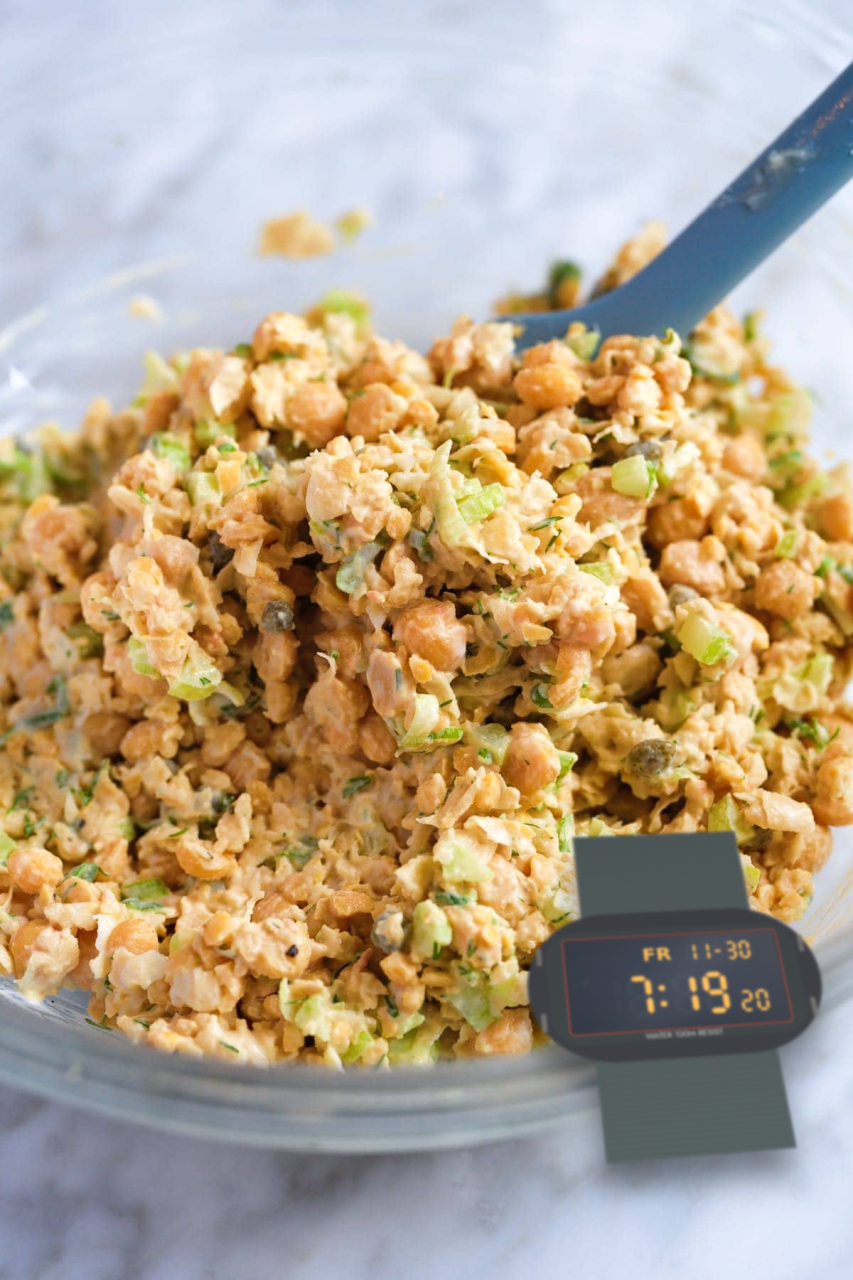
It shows 7:19:20
